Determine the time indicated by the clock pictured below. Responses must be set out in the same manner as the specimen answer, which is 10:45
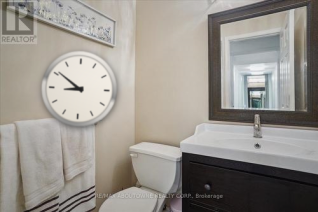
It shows 8:51
